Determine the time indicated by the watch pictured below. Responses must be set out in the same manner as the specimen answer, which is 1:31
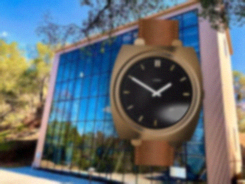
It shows 1:50
